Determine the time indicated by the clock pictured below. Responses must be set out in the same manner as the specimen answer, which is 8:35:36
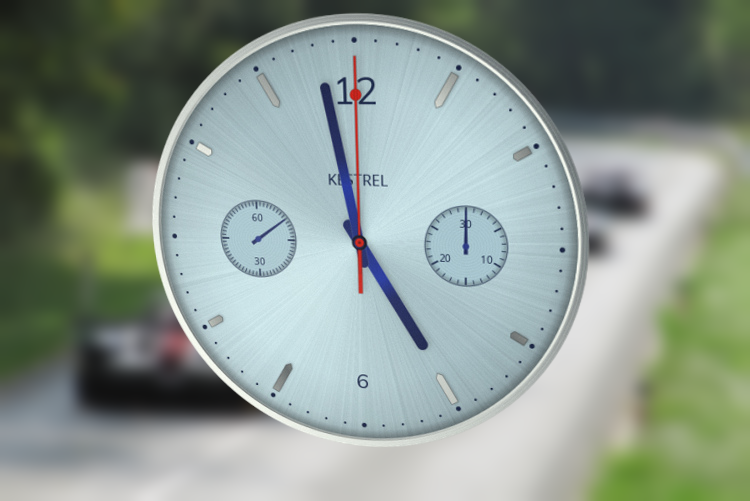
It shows 4:58:09
